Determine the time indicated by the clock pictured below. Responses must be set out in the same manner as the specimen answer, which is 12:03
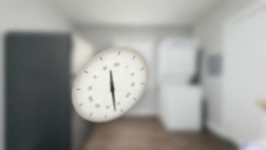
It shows 11:27
